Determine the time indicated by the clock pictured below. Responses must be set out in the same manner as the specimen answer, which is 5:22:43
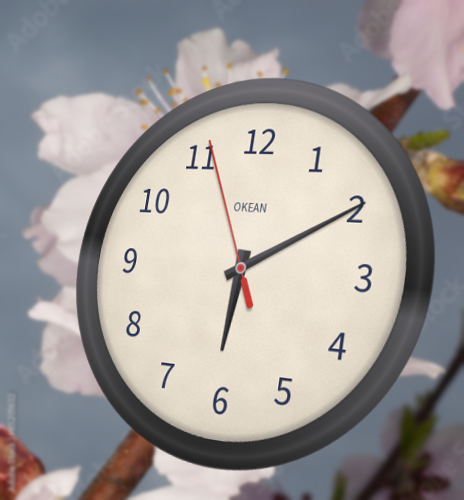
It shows 6:09:56
